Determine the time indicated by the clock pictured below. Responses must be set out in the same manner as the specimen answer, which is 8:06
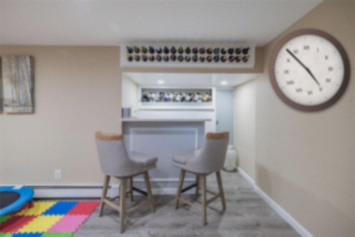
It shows 4:53
